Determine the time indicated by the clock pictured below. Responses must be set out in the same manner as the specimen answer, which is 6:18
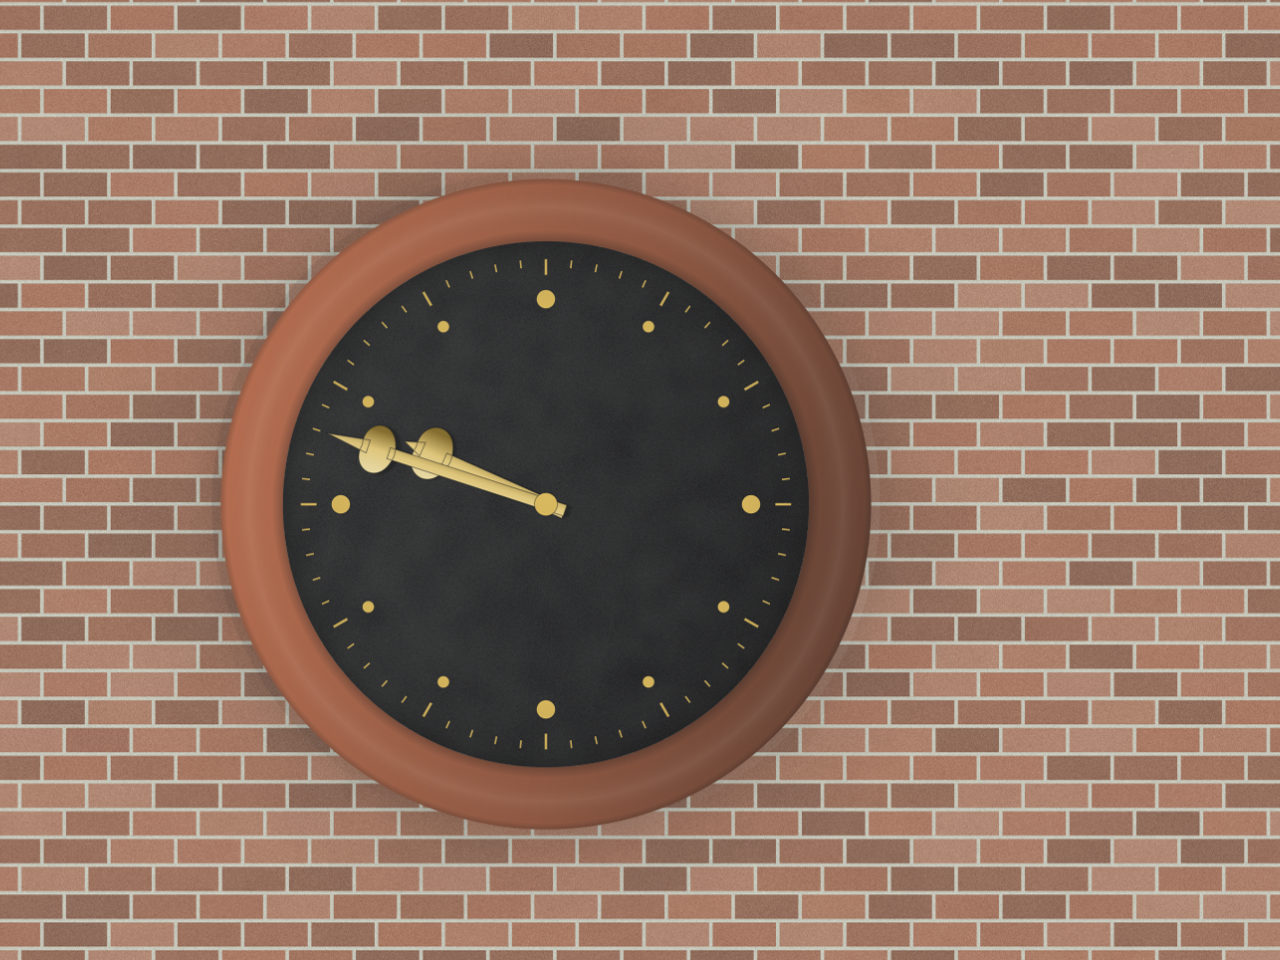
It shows 9:48
